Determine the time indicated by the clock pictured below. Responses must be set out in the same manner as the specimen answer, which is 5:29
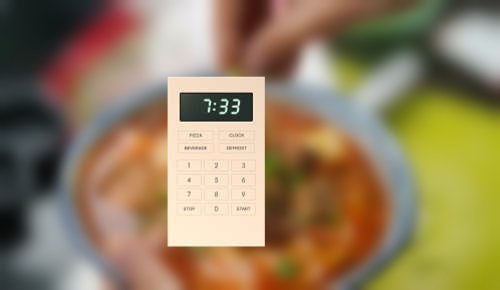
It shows 7:33
